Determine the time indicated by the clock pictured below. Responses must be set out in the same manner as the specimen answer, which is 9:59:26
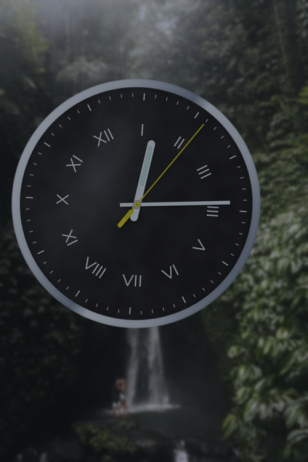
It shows 1:19:11
